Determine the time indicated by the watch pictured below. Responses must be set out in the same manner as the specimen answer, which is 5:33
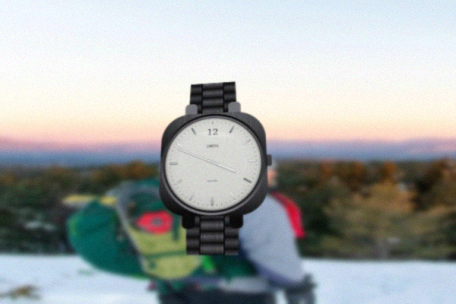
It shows 3:49
